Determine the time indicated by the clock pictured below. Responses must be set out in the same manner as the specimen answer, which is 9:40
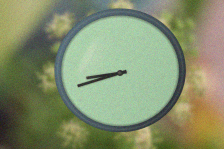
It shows 8:42
